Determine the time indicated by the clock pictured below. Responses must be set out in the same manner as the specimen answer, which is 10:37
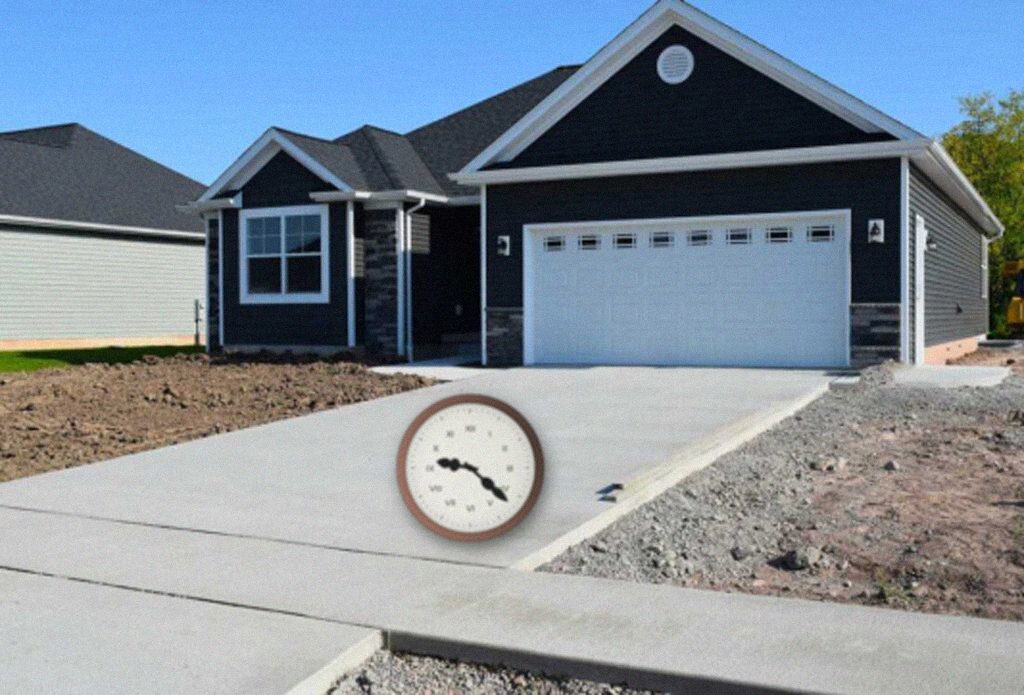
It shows 9:22
